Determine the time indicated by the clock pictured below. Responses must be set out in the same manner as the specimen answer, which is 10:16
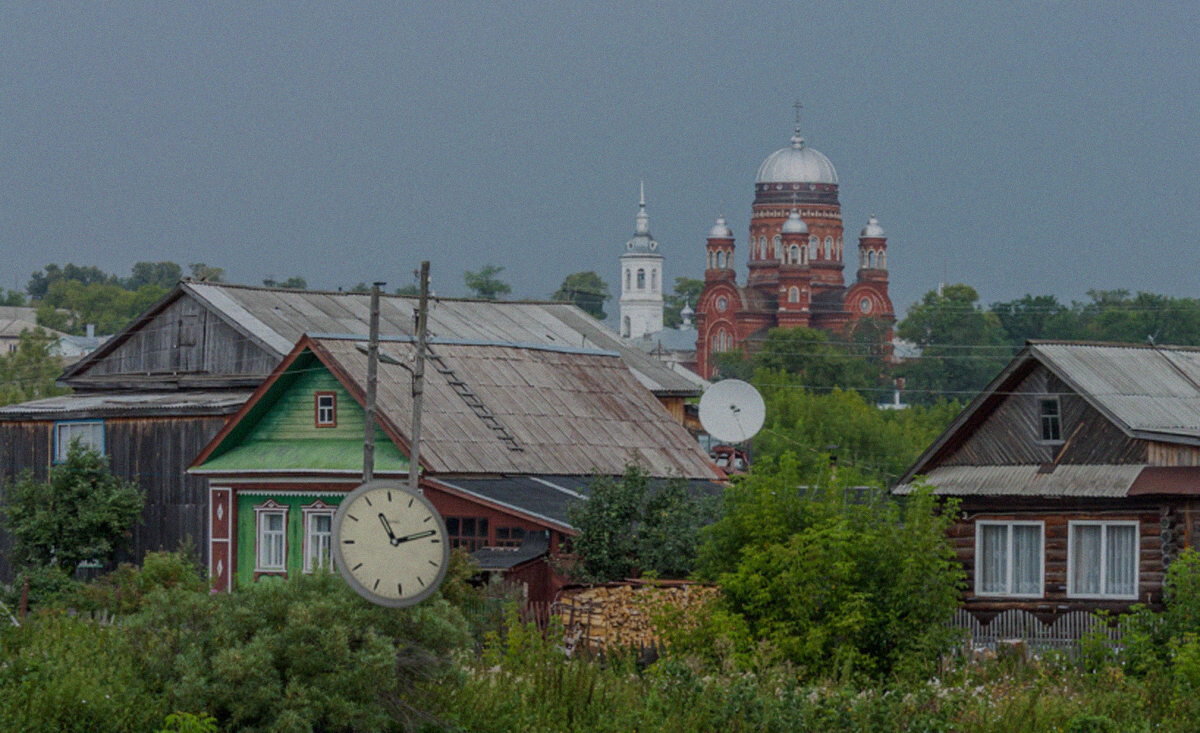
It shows 11:13
